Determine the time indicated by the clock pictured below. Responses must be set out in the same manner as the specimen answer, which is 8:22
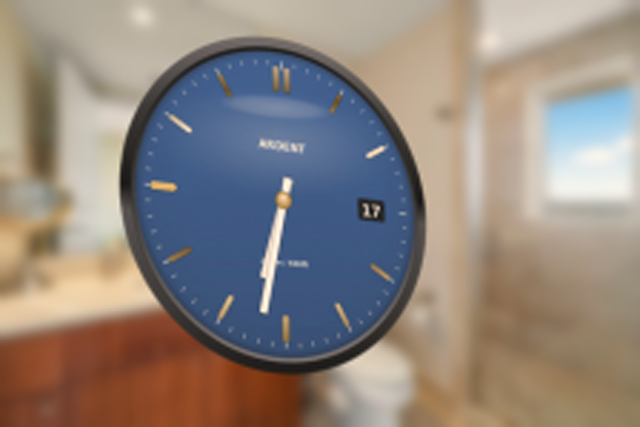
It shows 6:32
